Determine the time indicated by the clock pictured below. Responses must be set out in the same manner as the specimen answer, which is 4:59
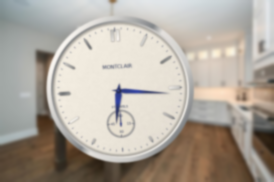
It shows 6:16
